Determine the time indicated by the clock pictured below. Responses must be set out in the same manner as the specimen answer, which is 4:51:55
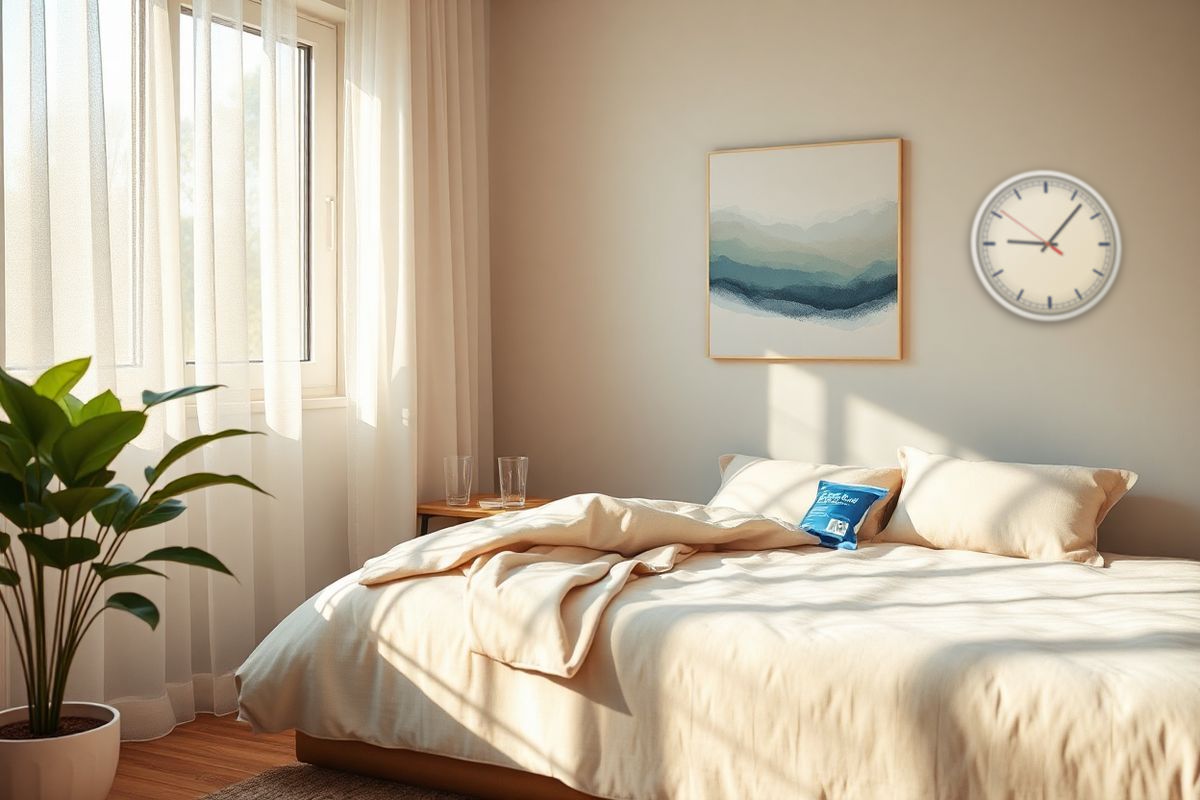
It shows 9:06:51
